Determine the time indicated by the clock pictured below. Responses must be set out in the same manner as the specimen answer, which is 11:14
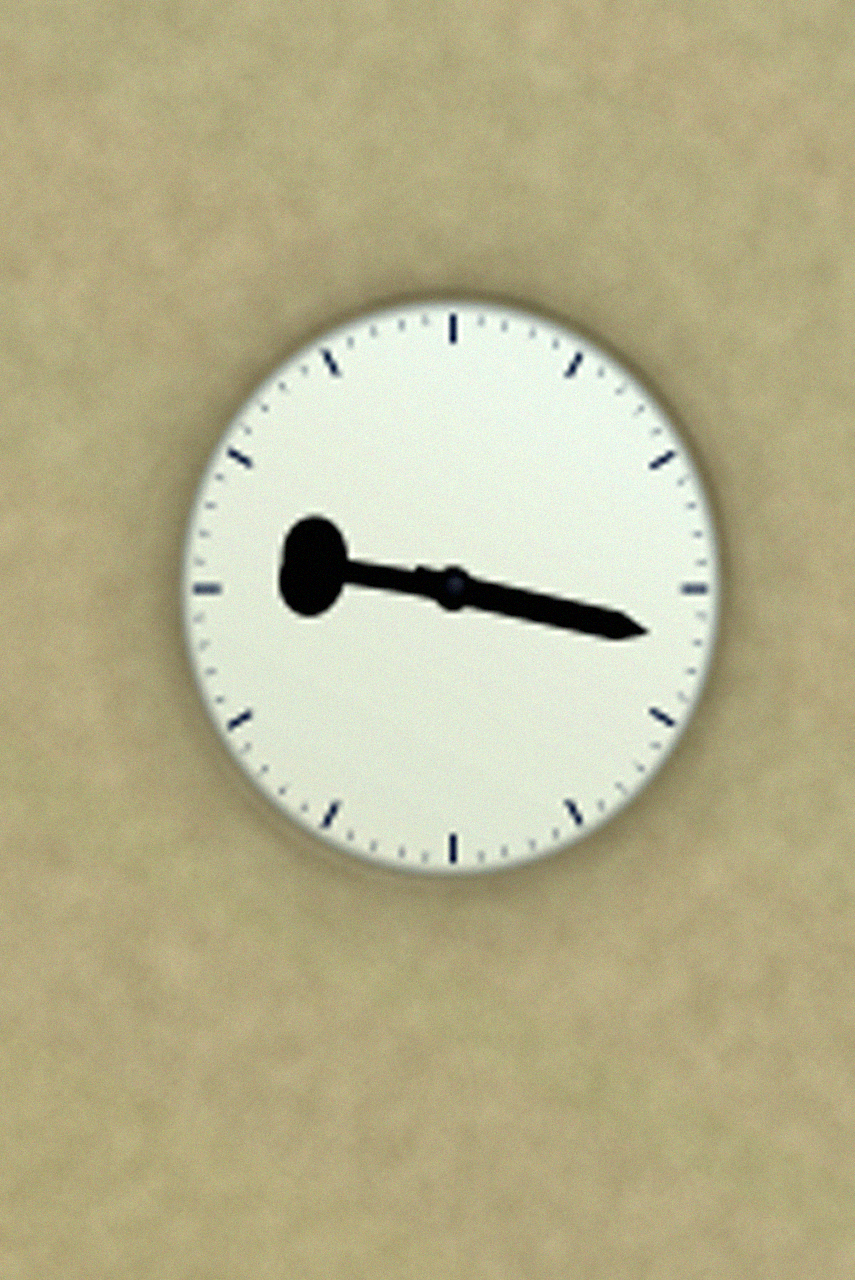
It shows 9:17
